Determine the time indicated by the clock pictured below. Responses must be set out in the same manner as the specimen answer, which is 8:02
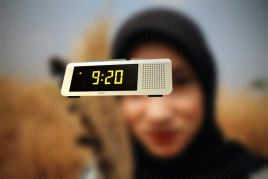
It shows 9:20
